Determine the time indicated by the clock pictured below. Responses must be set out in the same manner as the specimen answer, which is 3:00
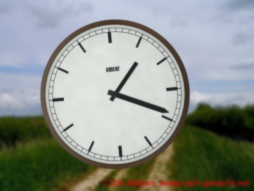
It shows 1:19
